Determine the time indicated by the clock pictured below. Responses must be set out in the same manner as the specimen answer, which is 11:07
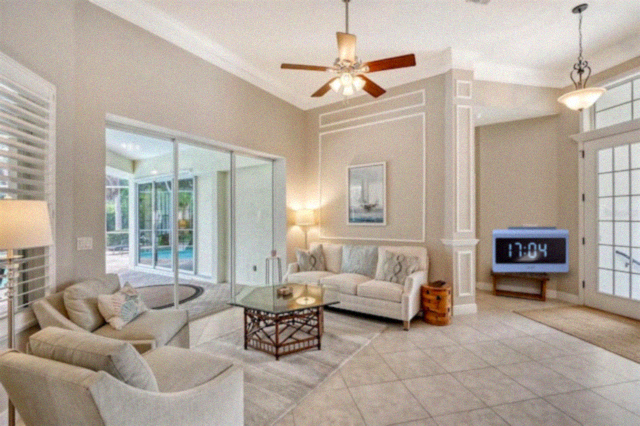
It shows 17:04
